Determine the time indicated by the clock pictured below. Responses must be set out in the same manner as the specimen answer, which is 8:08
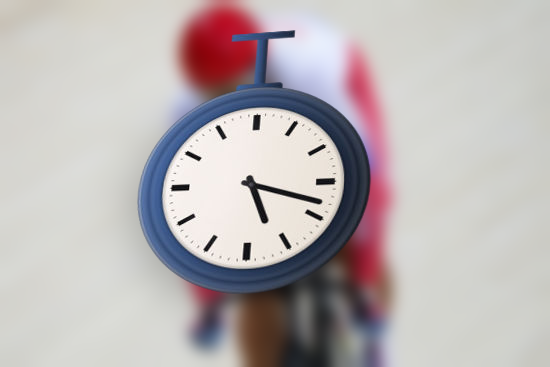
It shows 5:18
